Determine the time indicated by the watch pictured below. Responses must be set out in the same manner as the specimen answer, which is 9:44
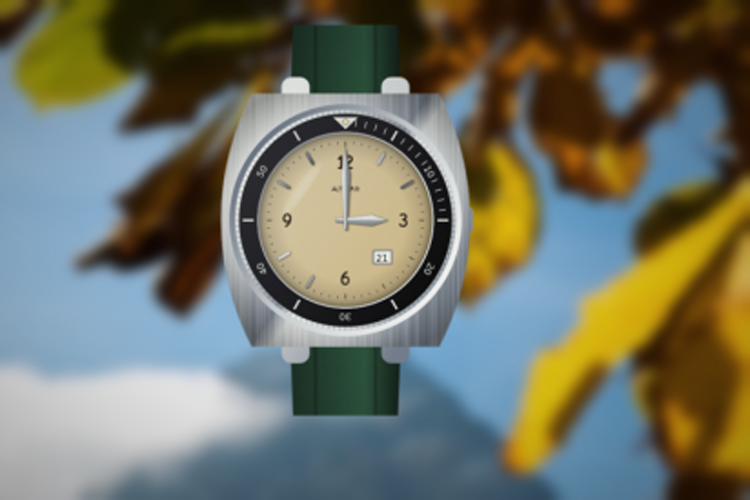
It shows 3:00
